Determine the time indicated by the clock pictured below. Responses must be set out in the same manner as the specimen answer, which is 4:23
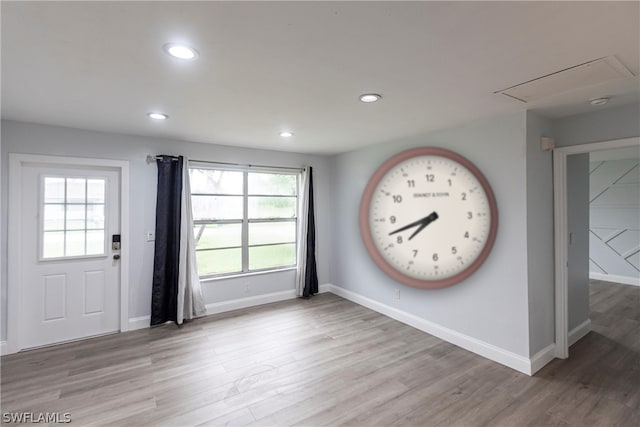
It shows 7:42
